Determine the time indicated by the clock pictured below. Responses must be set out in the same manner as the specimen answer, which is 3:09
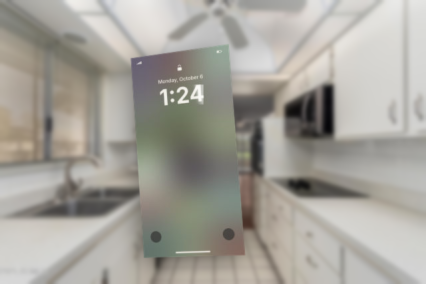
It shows 1:24
